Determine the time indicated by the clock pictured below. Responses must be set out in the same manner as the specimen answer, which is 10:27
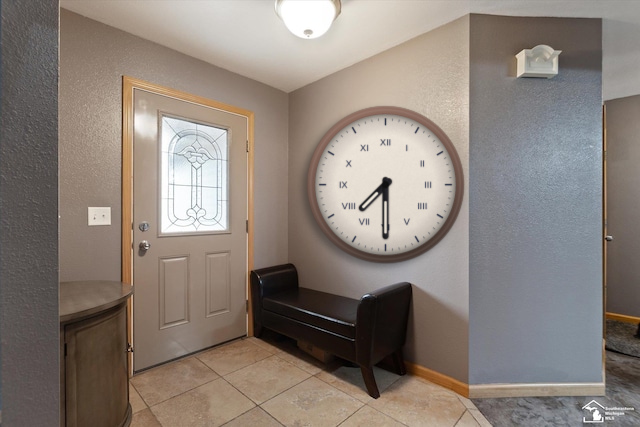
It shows 7:30
